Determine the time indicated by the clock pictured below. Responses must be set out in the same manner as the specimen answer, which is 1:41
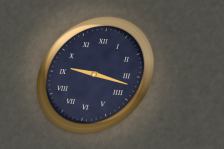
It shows 9:17
